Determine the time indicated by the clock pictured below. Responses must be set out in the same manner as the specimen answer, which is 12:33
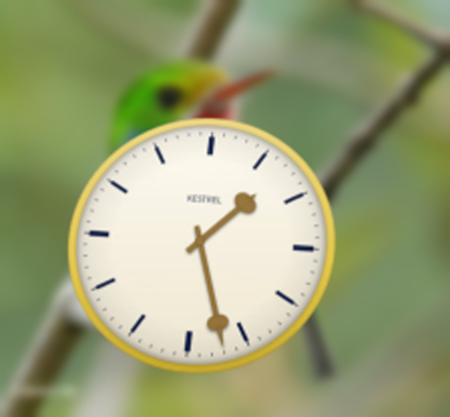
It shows 1:27
